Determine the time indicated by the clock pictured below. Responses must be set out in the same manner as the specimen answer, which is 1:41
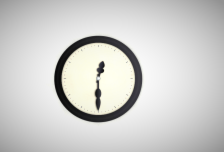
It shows 12:30
